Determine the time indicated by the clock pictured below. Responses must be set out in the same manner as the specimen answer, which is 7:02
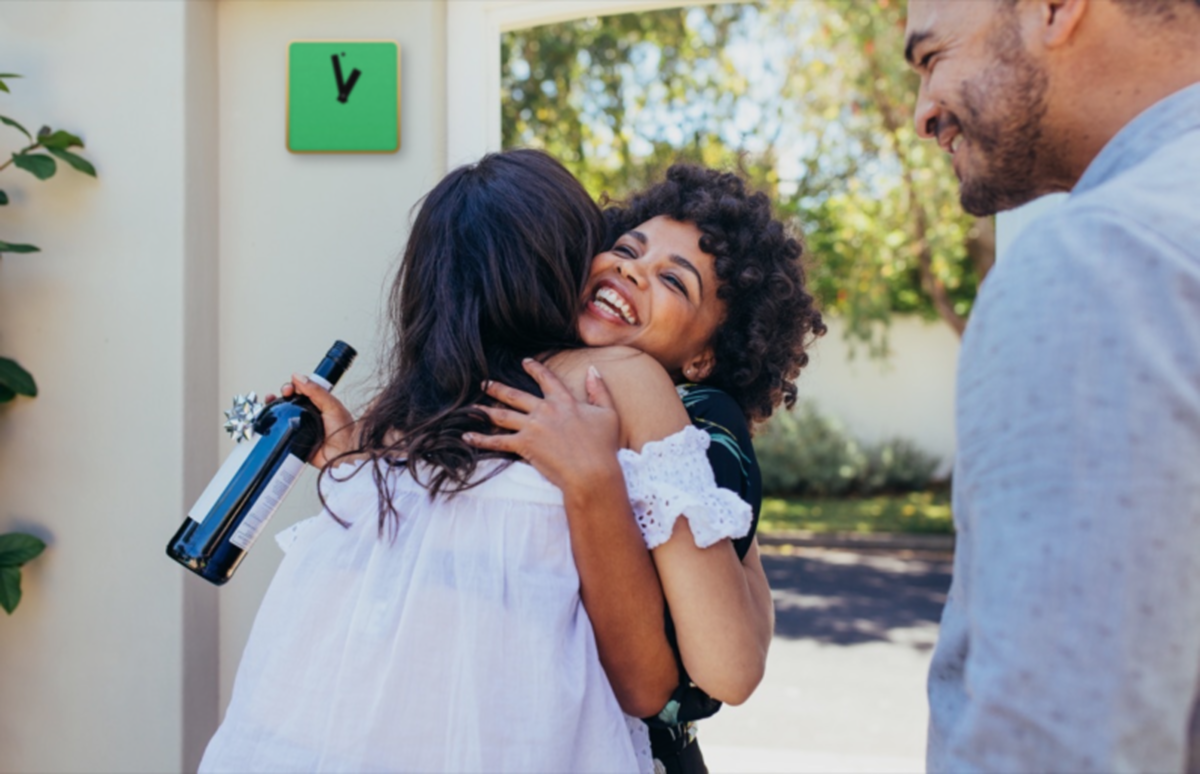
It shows 12:58
